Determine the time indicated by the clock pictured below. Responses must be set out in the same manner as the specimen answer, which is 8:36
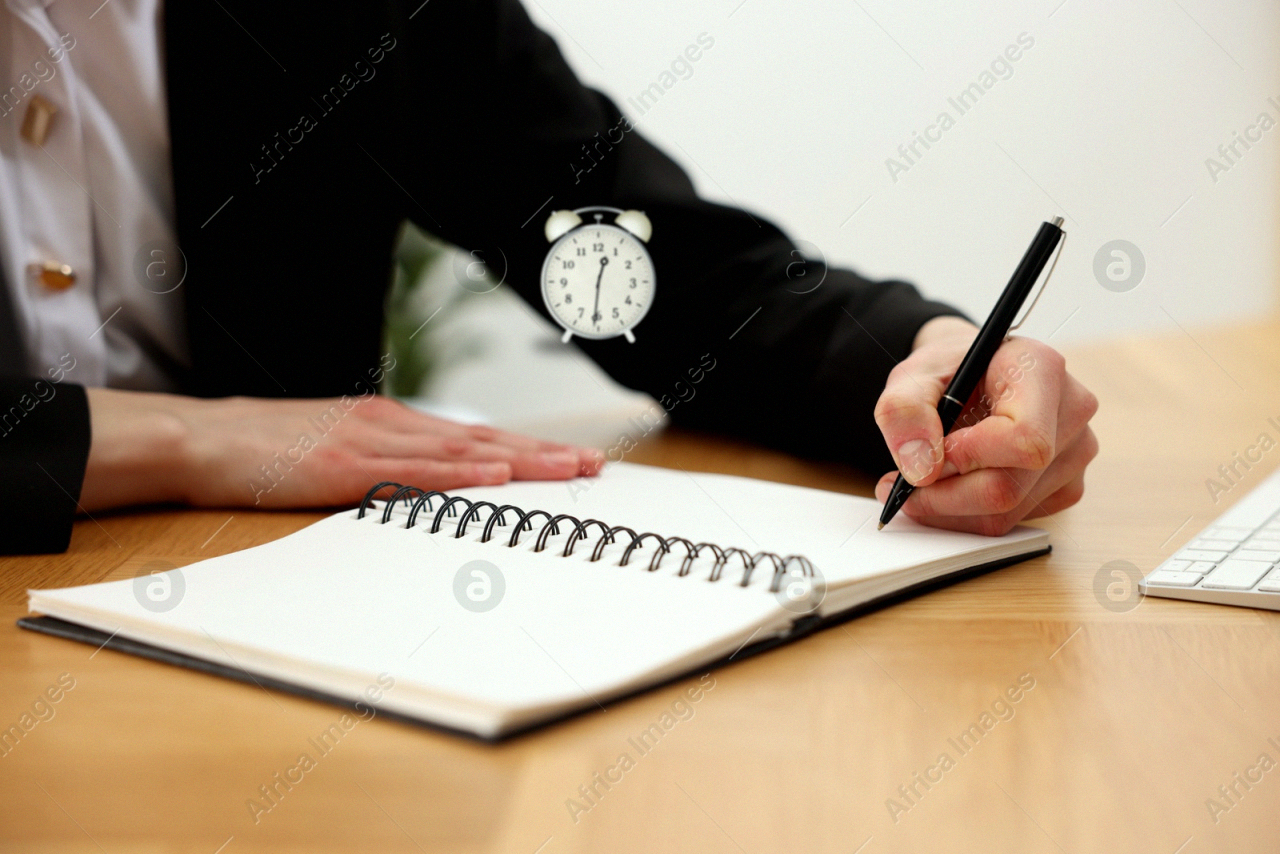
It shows 12:31
